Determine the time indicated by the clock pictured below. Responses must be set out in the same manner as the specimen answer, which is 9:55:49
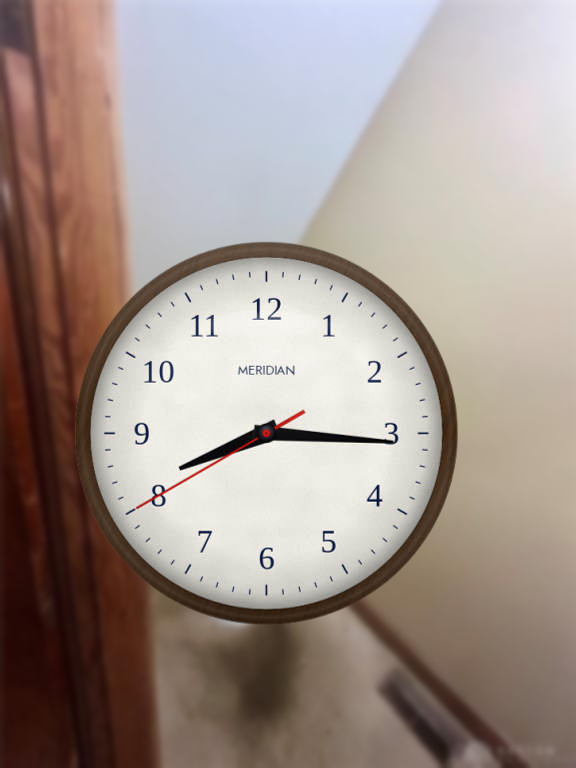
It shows 8:15:40
